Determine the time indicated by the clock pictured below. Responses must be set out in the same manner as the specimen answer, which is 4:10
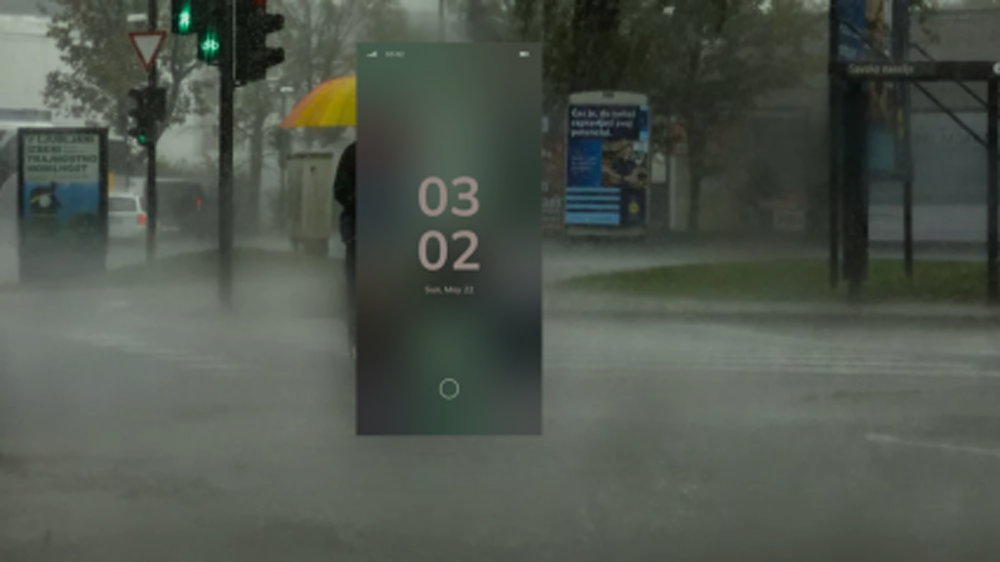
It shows 3:02
